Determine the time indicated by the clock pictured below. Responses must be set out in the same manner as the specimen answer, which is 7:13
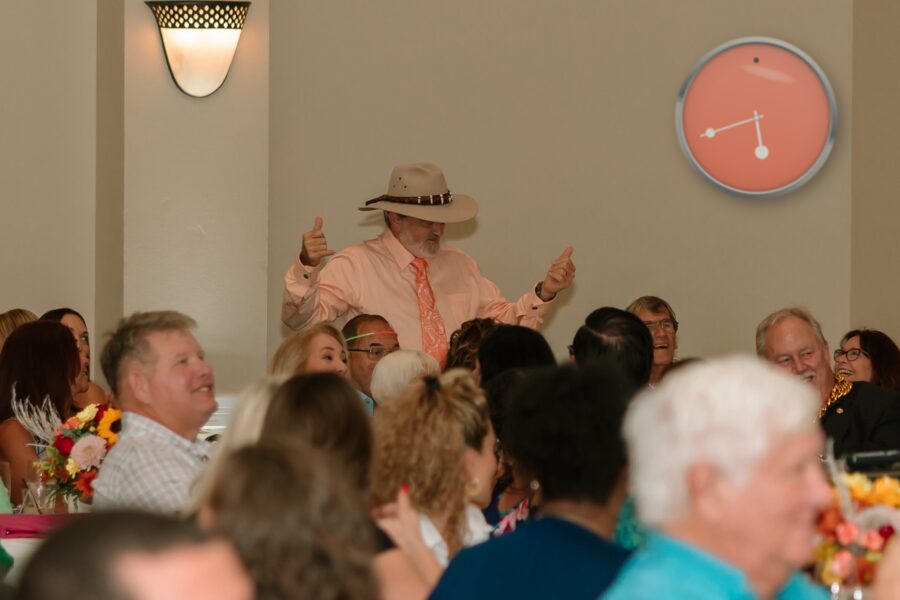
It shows 5:42
